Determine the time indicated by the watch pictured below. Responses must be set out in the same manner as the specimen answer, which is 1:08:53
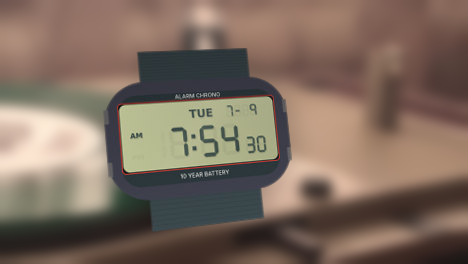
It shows 7:54:30
